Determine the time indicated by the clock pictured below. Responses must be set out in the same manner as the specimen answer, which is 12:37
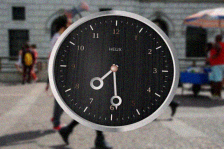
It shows 7:29
